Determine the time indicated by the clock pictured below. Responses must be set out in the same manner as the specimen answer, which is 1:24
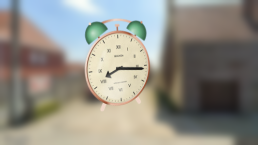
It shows 8:16
